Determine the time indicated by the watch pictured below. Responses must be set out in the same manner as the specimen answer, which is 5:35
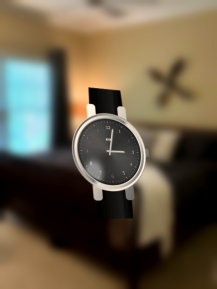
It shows 3:02
